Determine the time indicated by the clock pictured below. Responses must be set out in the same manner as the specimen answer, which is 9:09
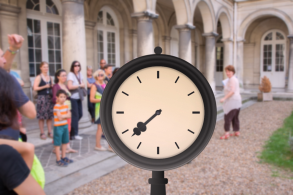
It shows 7:38
